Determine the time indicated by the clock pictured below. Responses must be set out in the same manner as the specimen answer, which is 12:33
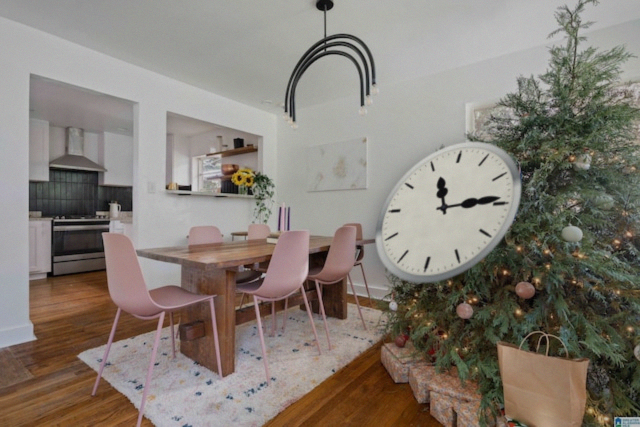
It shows 11:14
